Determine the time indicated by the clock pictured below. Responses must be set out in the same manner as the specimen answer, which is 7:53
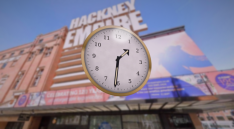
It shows 1:31
